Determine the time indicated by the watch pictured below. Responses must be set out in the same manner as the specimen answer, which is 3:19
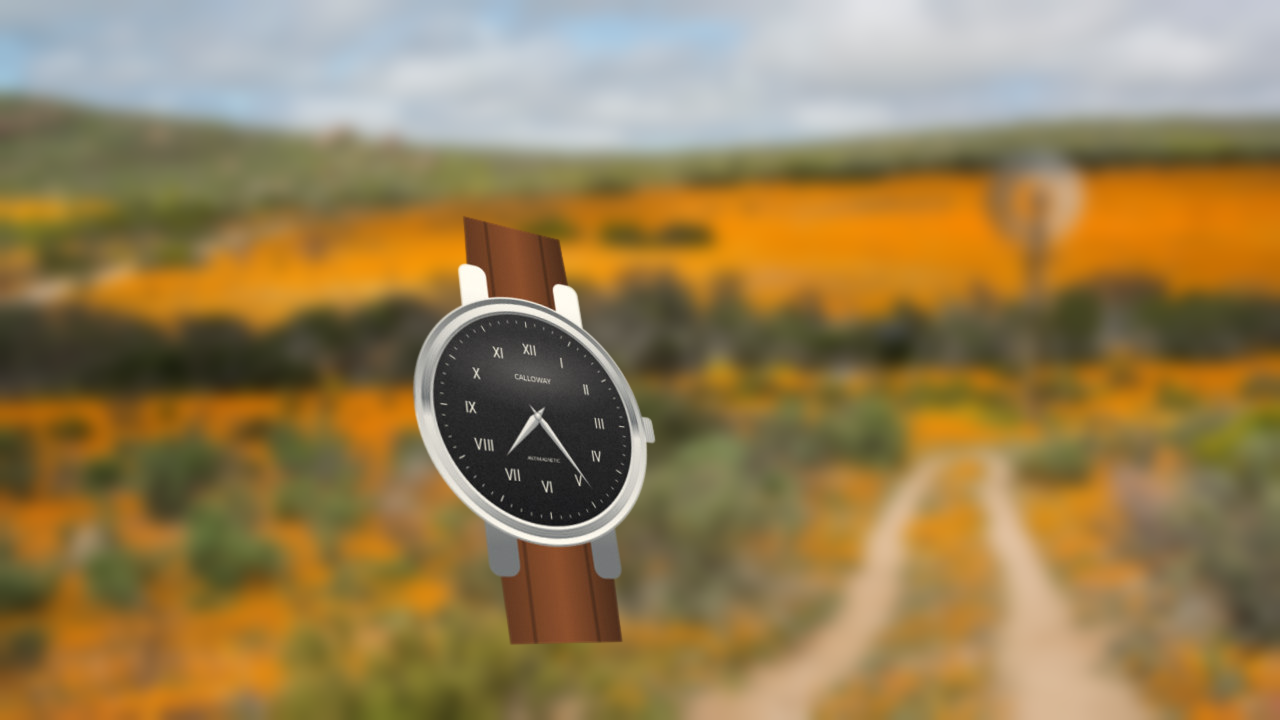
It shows 7:24
